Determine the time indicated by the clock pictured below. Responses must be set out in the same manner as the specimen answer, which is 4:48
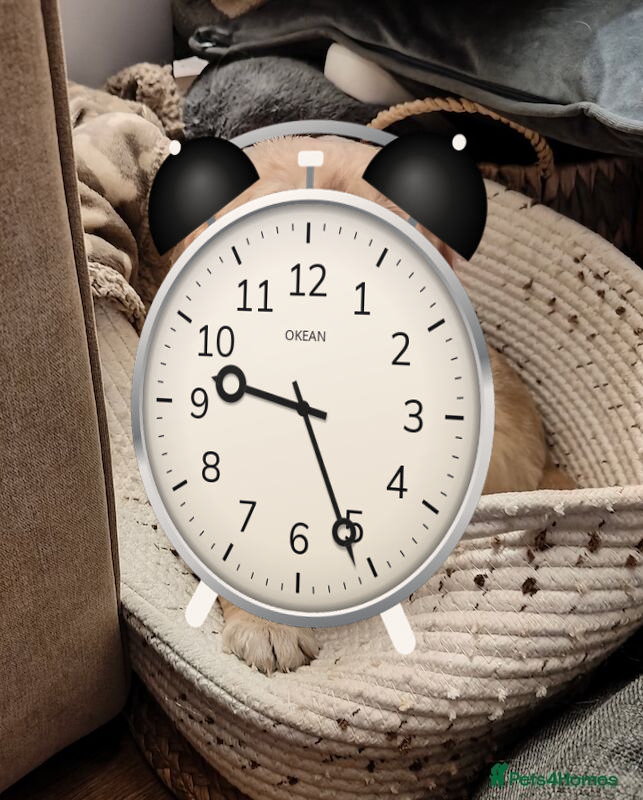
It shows 9:26
